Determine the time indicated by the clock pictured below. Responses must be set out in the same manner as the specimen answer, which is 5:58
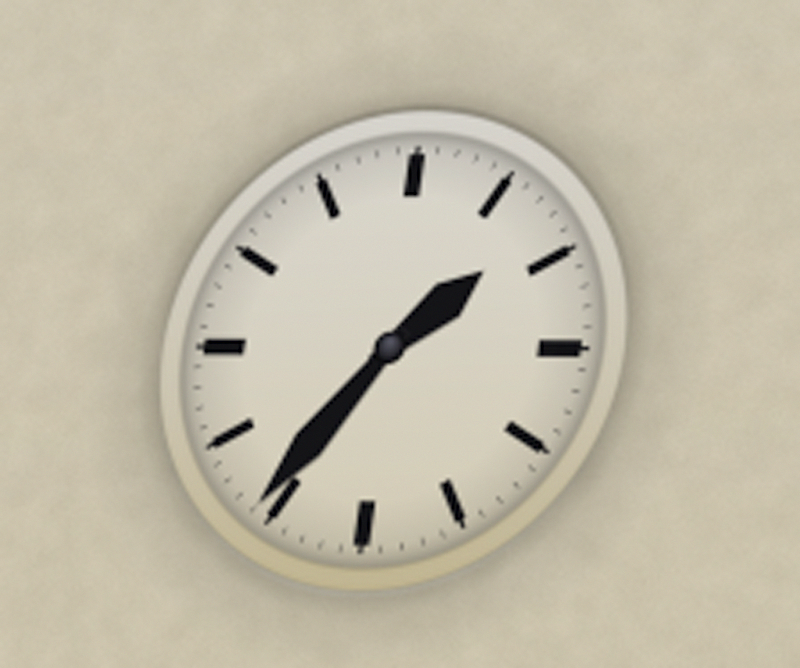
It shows 1:36
